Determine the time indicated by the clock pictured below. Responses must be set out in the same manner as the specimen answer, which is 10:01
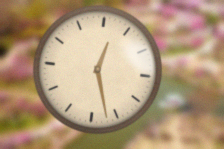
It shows 12:27
